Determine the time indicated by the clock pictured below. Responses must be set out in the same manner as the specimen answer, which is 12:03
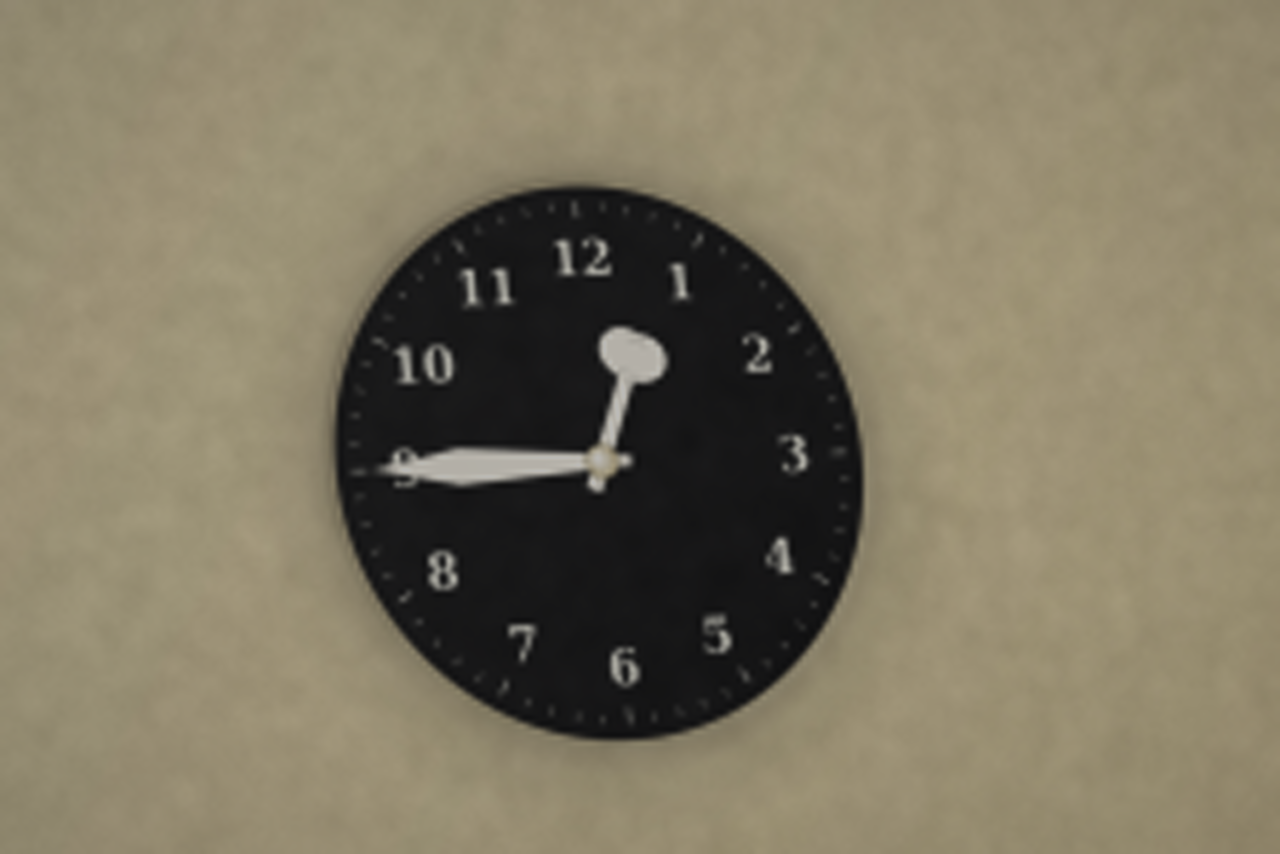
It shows 12:45
